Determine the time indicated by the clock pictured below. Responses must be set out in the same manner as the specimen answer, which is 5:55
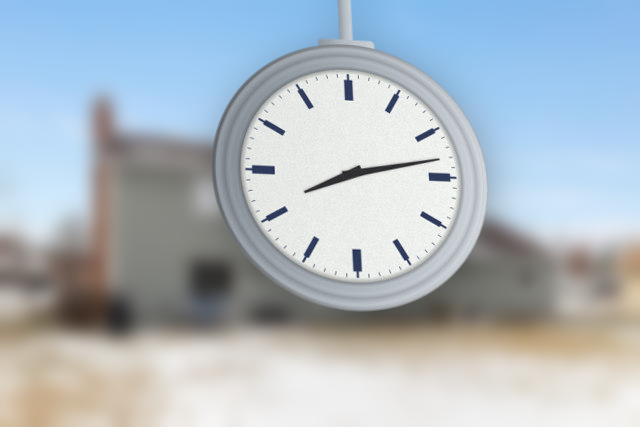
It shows 8:13
